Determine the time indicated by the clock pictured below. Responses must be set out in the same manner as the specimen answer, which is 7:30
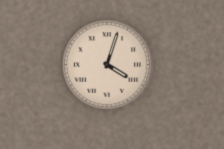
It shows 4:03
